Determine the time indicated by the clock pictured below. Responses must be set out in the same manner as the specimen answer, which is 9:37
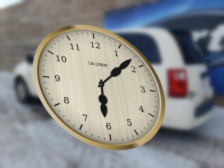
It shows 6:08
